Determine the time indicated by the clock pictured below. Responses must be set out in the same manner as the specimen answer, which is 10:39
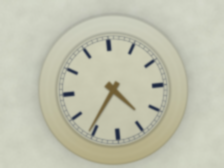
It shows 4:36
